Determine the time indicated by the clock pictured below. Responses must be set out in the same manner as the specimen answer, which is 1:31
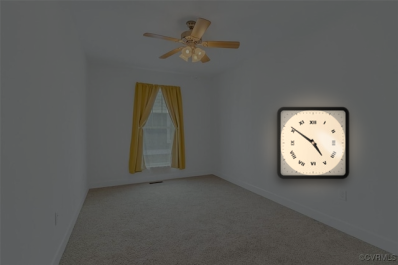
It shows 4:51
